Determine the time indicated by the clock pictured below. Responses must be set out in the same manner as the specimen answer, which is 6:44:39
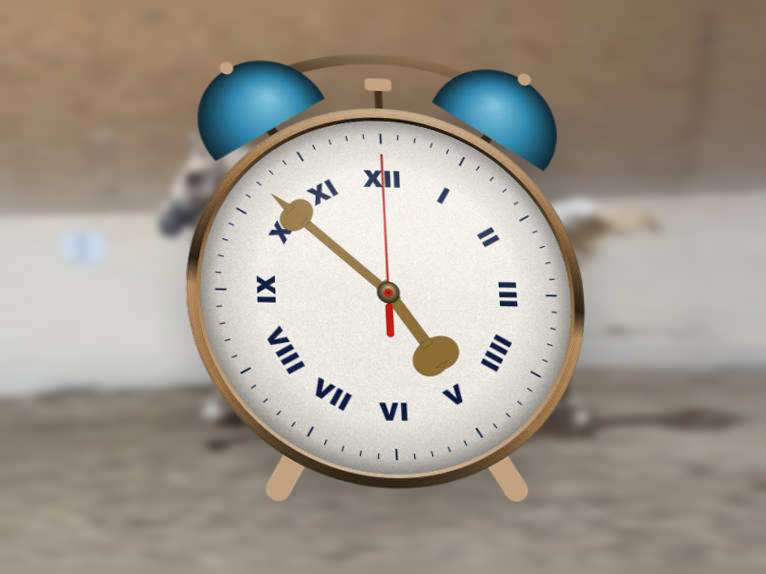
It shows 4:52:00
